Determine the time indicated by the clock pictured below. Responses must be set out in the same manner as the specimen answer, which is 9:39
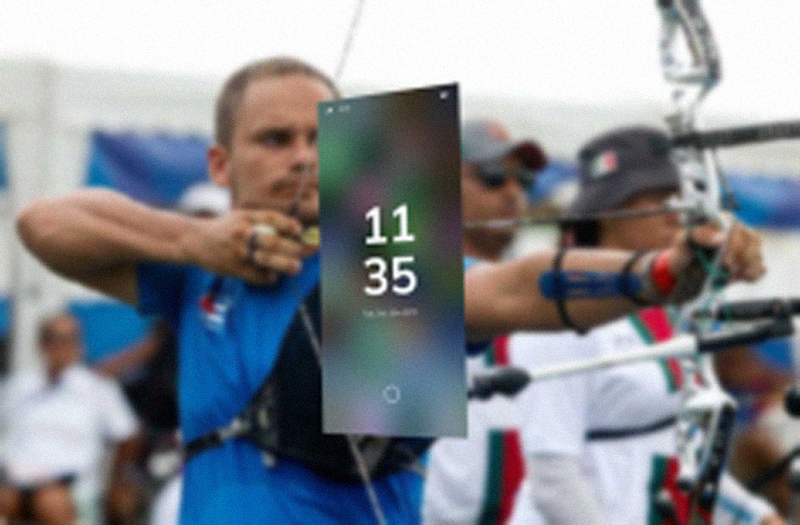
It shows 11:35
